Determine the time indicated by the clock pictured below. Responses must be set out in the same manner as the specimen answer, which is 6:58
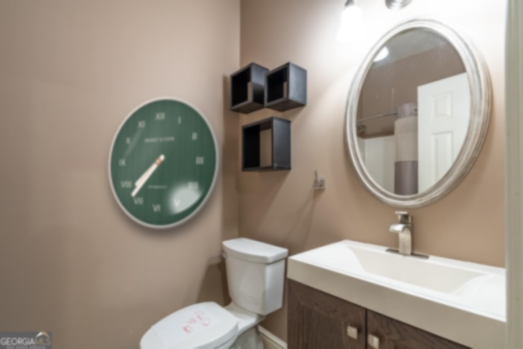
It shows 7:37
